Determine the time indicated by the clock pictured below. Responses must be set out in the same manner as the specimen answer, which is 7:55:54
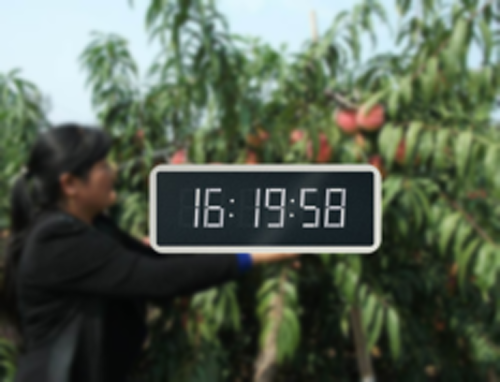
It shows 16:19:58
